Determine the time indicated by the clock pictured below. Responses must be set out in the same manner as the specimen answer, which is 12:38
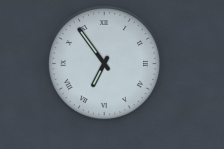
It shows 6:54
